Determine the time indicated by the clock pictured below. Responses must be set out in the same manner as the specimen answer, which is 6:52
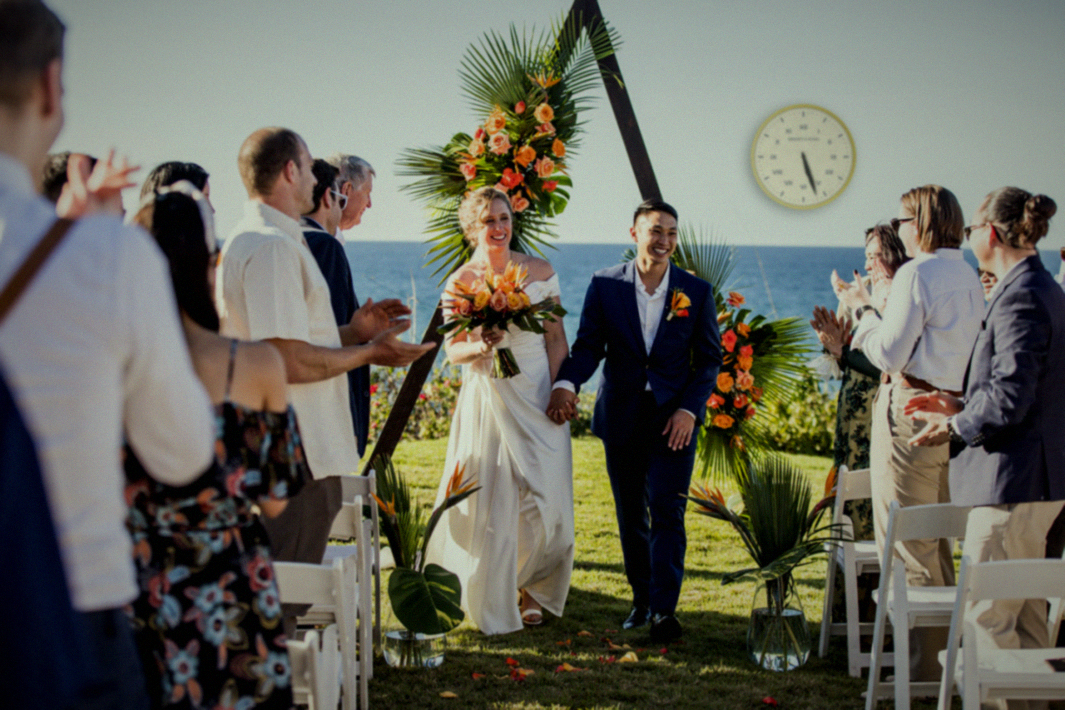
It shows 5:27
